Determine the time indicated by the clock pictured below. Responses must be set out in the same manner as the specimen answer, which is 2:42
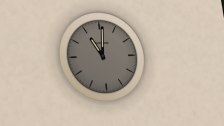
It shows 11:01
